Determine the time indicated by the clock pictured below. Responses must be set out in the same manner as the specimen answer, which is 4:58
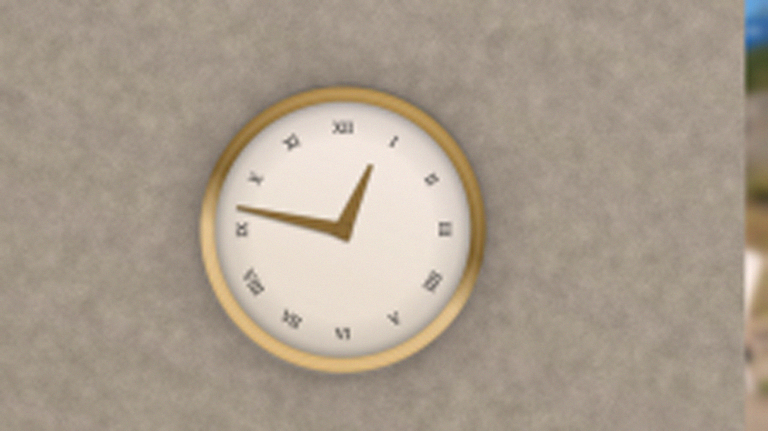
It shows 12:47
